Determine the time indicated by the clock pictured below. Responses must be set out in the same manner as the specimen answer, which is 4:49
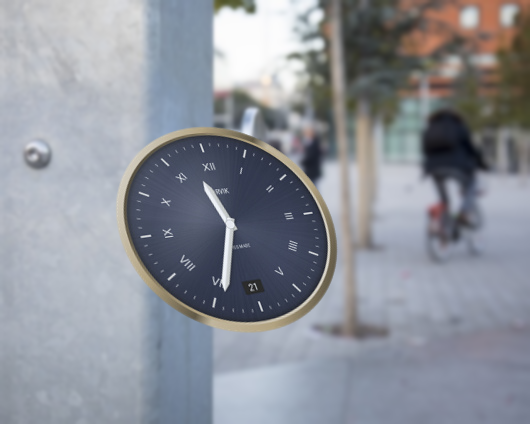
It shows 11:34
